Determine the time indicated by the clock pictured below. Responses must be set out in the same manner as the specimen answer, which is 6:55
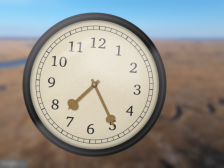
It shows 7:25
